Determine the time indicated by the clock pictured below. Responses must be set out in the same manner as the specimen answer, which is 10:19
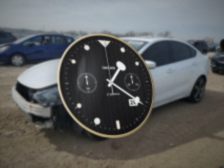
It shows 1:21
